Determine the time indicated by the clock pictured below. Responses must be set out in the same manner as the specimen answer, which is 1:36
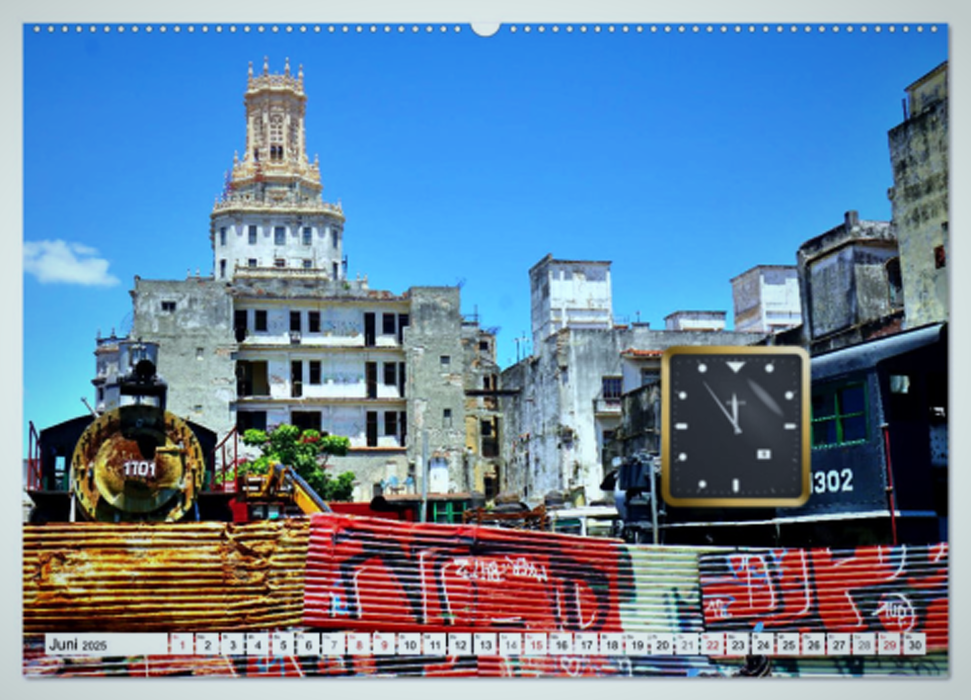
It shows 11:54
